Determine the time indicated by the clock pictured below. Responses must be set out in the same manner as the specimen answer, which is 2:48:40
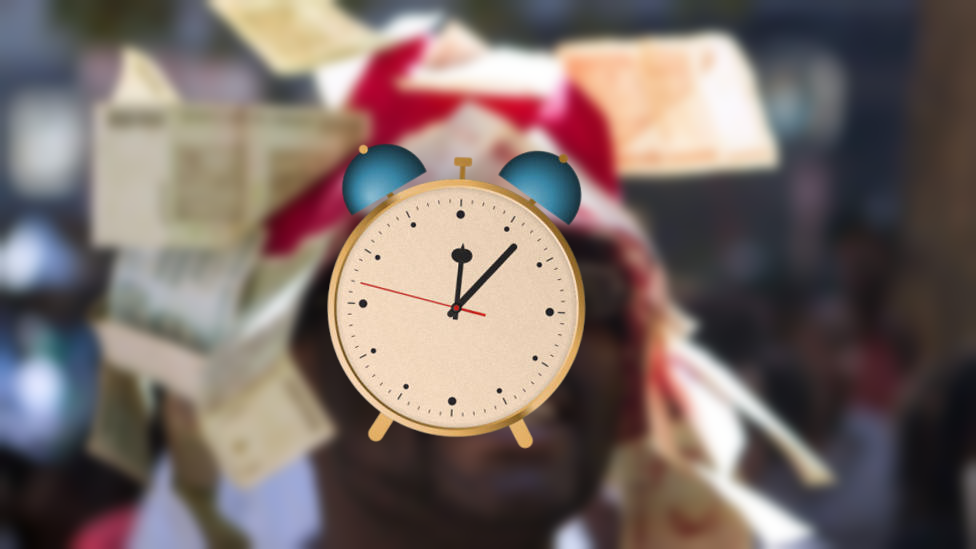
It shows 12:06:47
